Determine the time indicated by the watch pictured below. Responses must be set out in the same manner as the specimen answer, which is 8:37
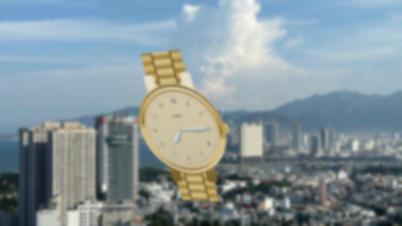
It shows 7:15
